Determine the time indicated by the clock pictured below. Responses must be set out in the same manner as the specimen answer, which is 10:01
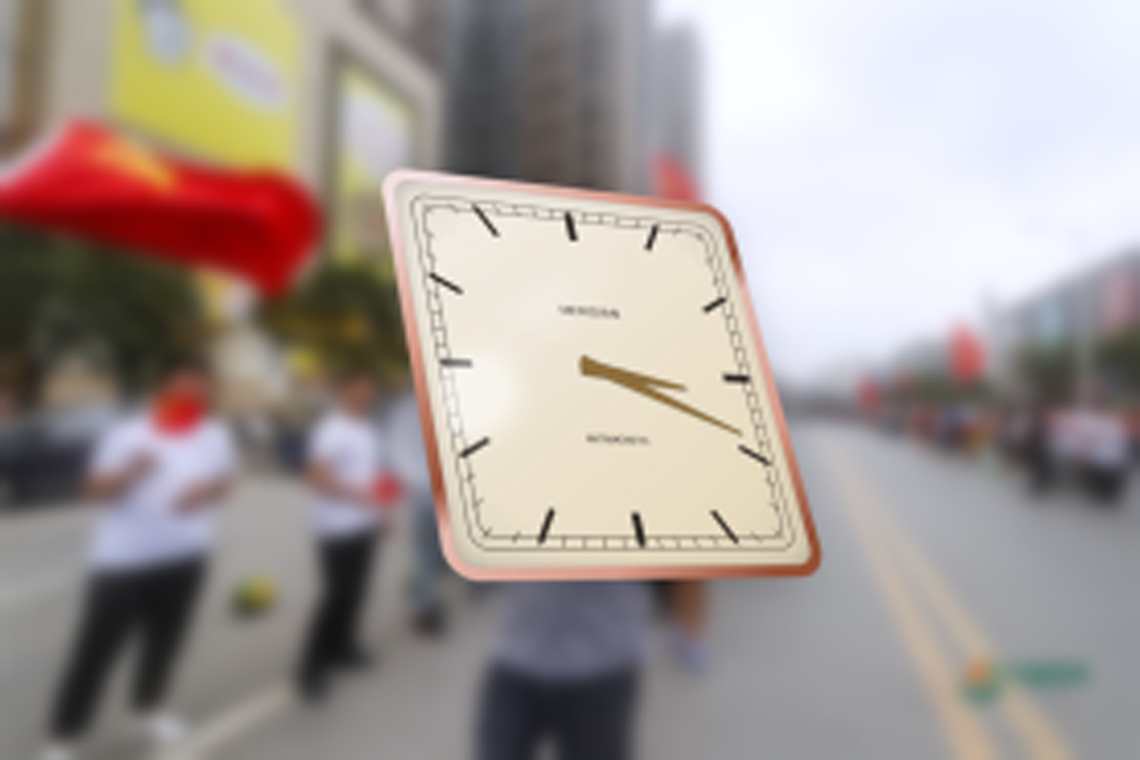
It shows 3:19
